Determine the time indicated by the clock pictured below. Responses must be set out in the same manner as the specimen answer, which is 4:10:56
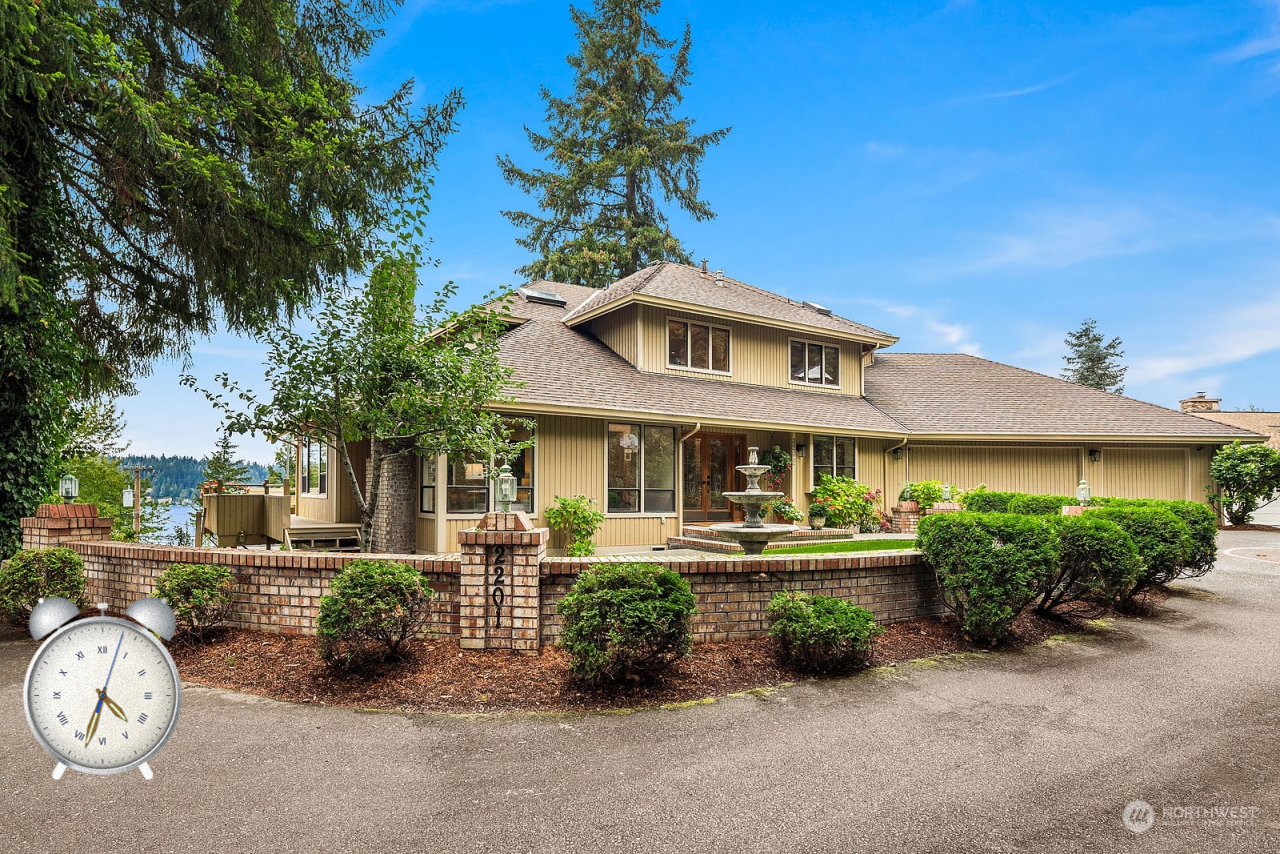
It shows 4:33:03
